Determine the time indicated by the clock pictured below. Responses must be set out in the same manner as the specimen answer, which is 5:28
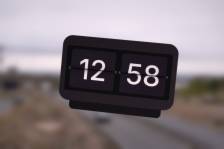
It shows 12:58
